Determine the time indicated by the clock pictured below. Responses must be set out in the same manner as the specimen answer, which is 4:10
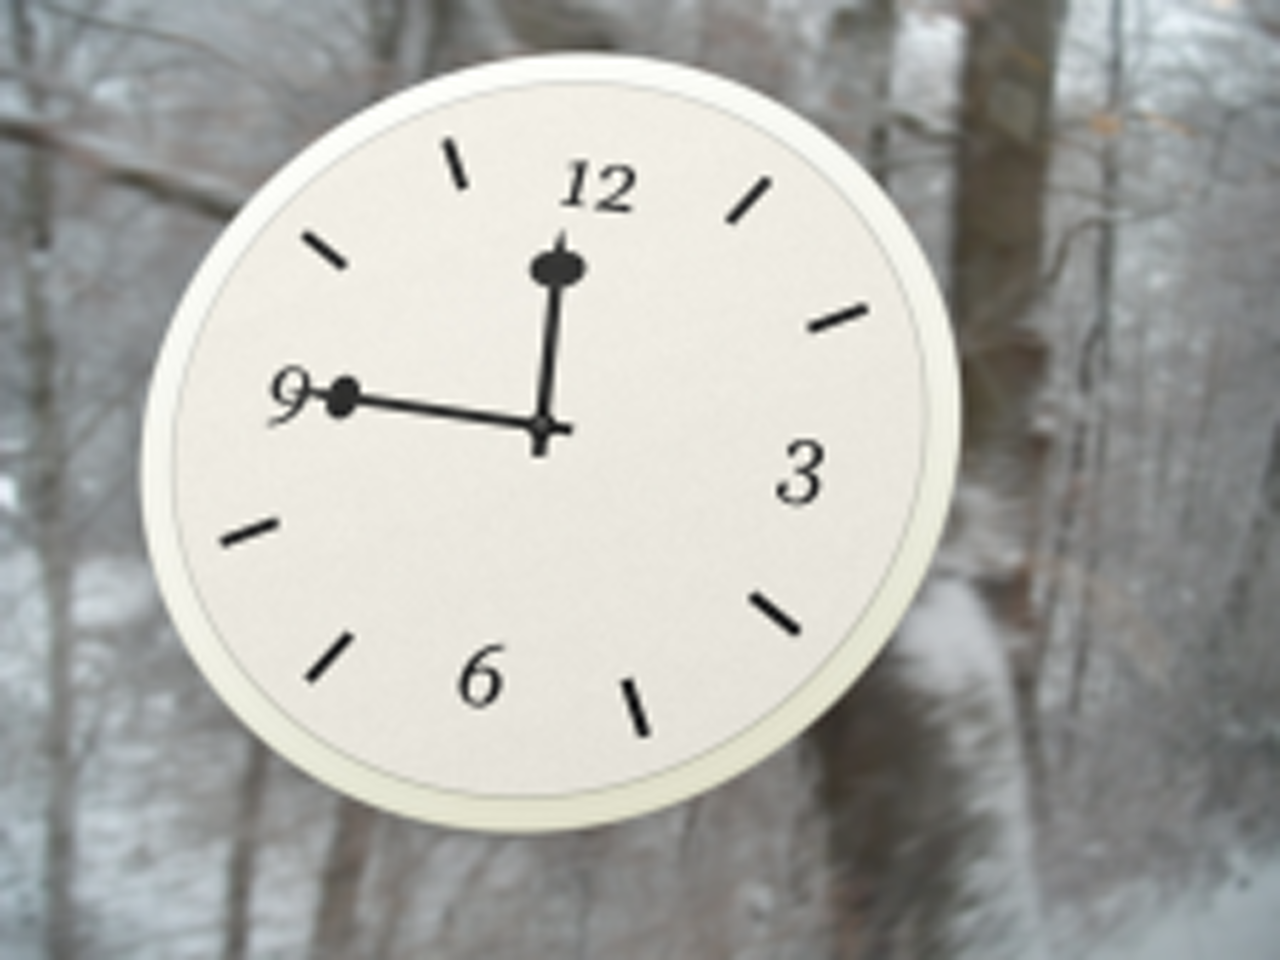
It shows 11:45
